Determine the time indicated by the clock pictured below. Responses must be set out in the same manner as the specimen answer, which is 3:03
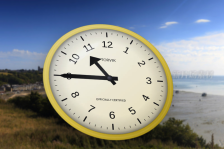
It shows 10:45
